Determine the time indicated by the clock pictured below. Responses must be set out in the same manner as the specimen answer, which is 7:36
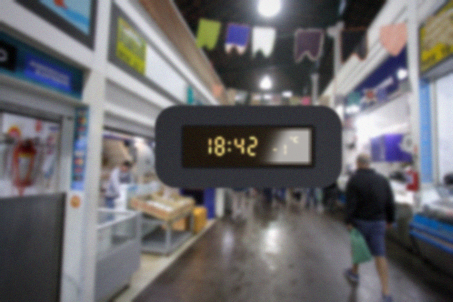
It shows 18:42
